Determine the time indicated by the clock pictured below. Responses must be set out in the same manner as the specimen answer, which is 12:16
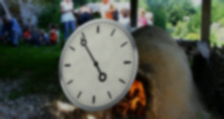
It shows 4:54
